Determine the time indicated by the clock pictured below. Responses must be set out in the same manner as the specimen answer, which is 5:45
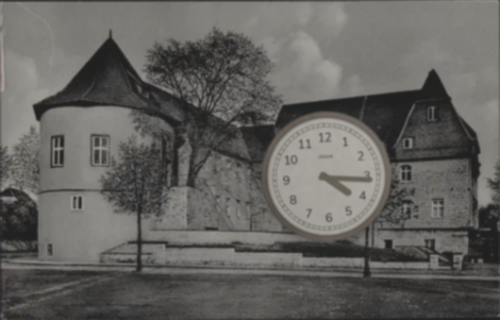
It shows 4:16
